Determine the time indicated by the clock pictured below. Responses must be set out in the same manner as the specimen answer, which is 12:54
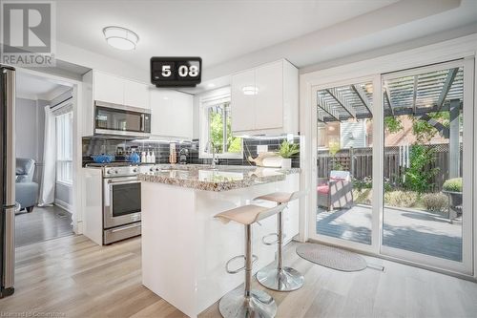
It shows 5:08
